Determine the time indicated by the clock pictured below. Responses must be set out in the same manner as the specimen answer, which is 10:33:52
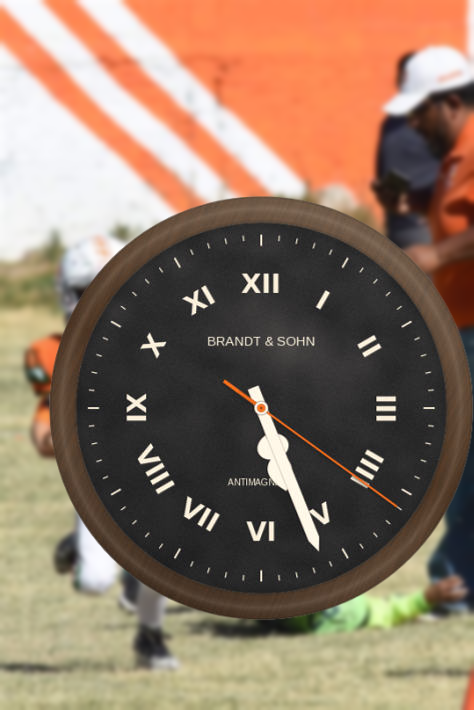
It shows 5:26:21
